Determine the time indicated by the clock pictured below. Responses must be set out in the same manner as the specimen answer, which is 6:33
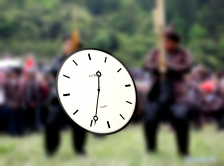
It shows 12:34
